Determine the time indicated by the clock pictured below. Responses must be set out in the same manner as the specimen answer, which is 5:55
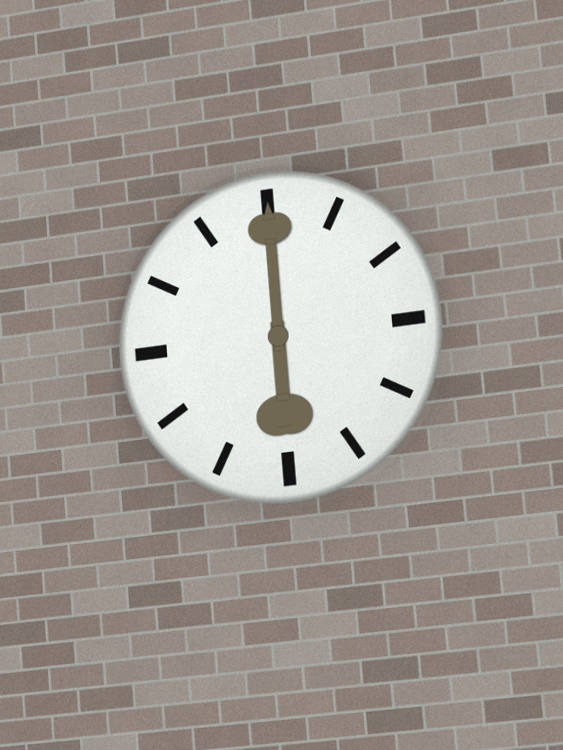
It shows 6:00
